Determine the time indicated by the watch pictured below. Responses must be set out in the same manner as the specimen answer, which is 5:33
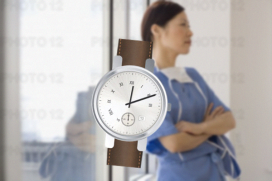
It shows 12:11
